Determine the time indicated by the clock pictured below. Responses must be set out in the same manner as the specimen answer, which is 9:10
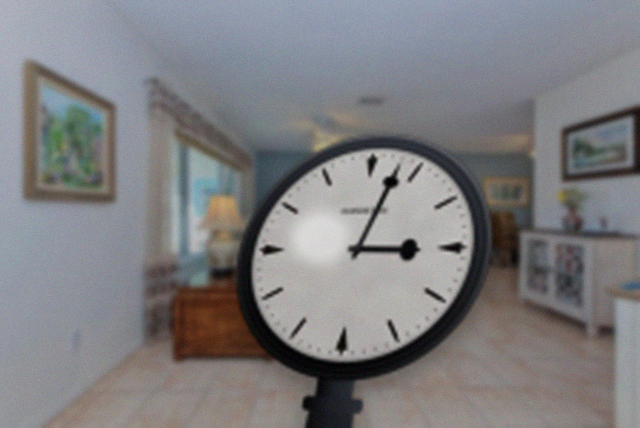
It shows 3:03
